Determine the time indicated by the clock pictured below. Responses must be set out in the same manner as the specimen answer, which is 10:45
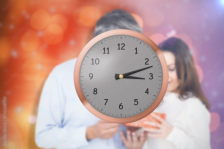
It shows 3:12
